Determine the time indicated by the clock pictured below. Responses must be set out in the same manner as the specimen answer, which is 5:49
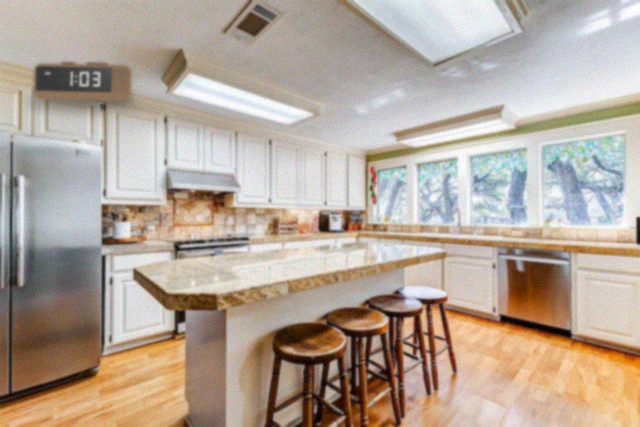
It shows 1:03
